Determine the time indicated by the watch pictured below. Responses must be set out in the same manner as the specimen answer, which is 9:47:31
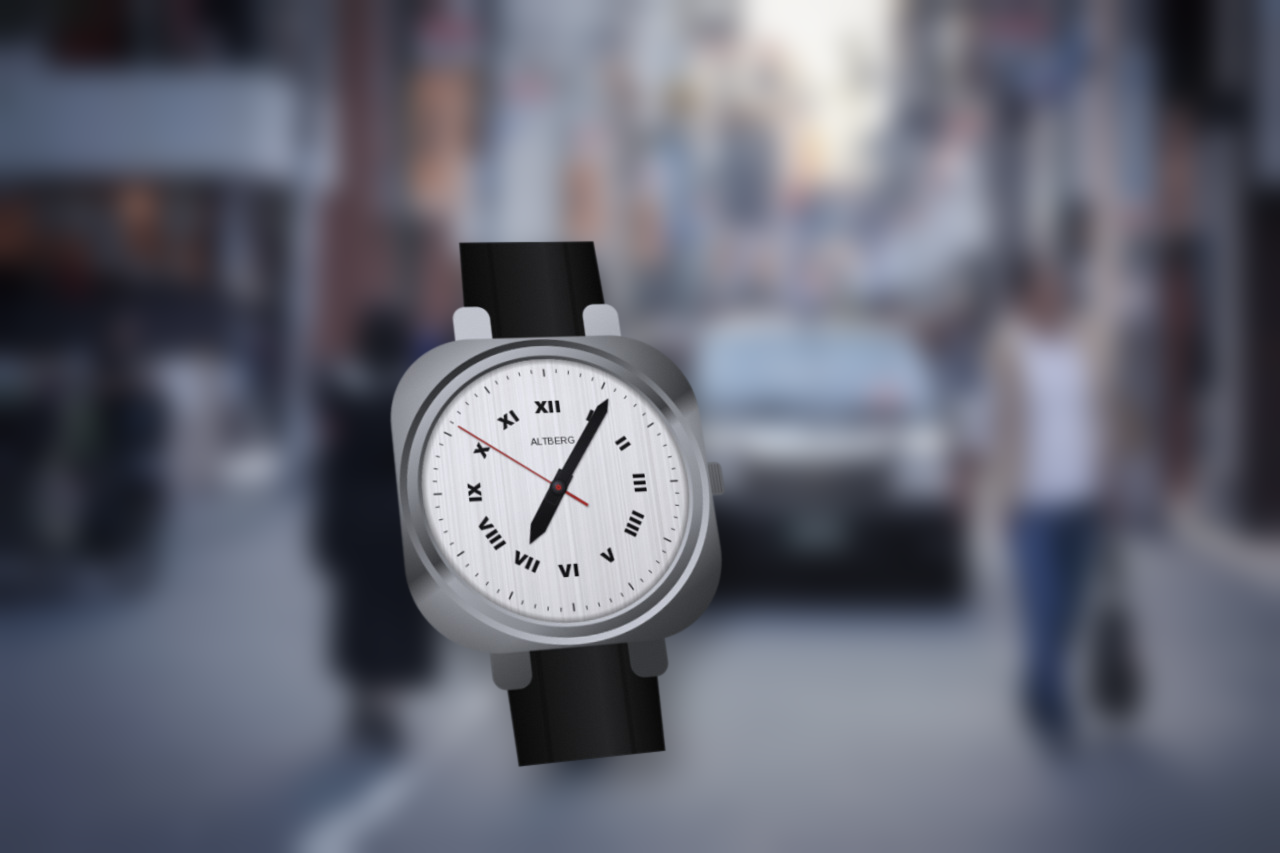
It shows 7:05:51
